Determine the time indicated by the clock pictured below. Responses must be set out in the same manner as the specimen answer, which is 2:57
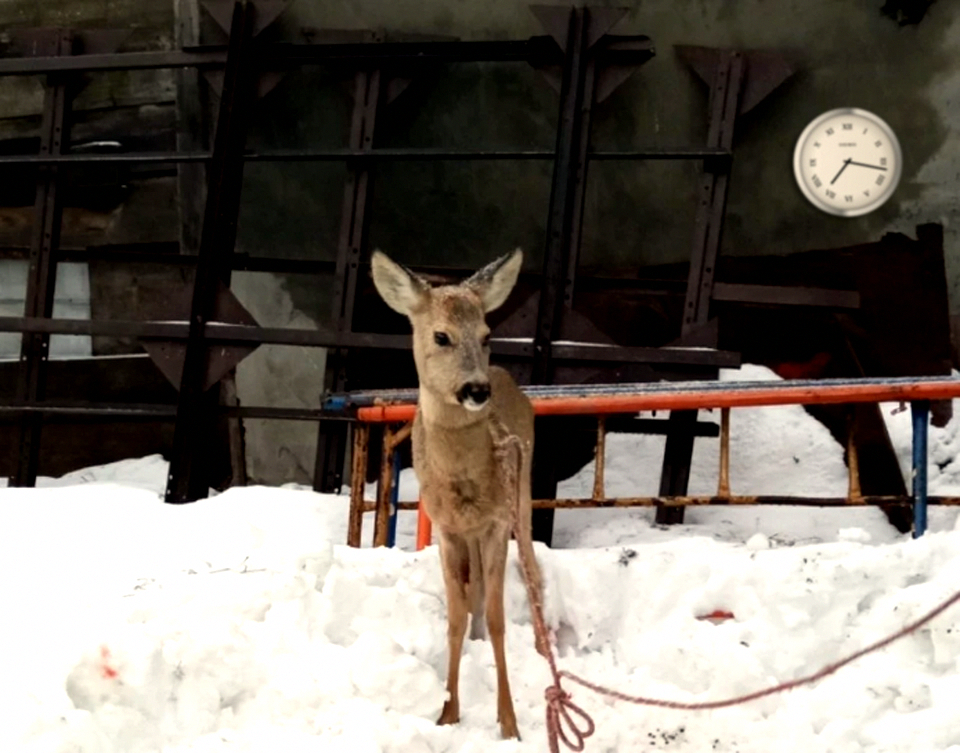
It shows 7:17
